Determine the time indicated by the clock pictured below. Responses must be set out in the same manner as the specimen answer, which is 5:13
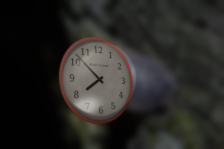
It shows 7:52
